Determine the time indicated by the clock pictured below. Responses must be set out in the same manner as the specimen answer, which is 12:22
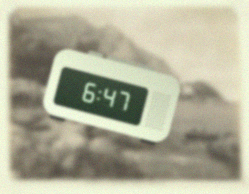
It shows 6:47
